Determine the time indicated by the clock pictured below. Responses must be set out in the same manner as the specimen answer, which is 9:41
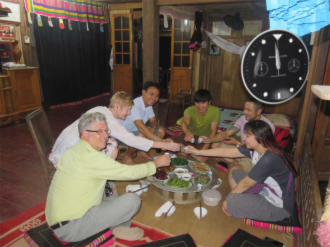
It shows 11:59
